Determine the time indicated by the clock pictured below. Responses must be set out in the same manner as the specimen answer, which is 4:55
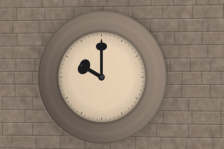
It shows 10:00
